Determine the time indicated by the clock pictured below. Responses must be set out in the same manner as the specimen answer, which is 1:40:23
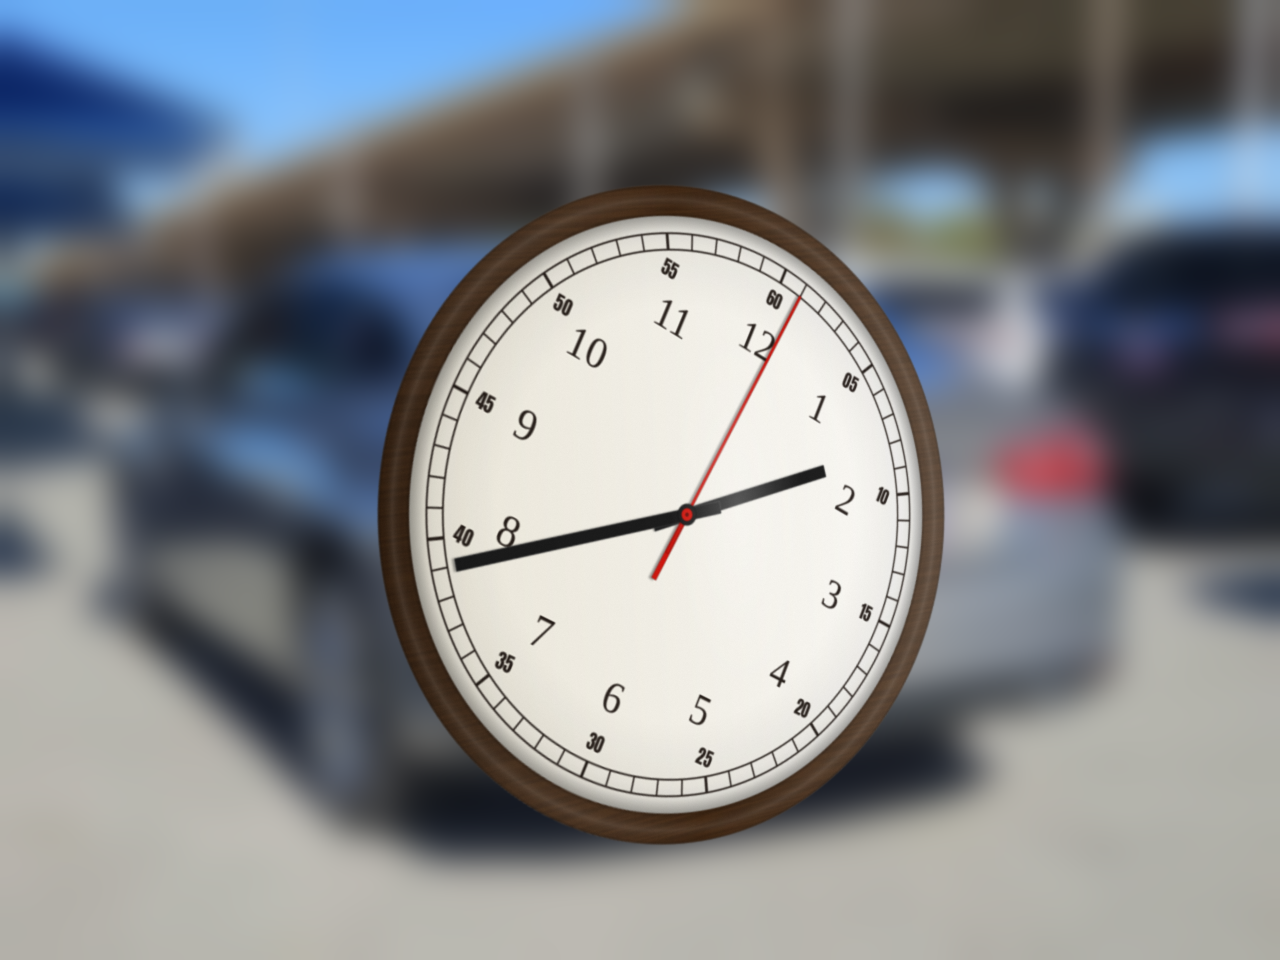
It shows 1:39:01
